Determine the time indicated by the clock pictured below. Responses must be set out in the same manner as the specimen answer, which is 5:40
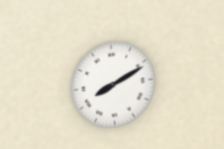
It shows 8:11
